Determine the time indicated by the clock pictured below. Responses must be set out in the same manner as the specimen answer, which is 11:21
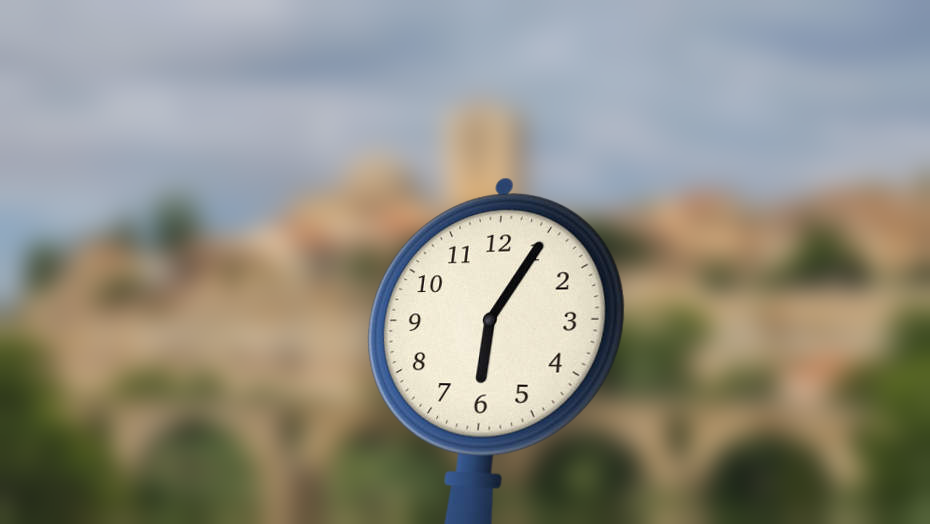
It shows 6:05
